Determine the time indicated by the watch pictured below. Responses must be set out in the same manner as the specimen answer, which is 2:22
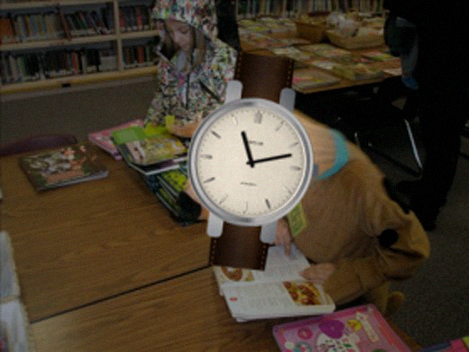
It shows 11:12
